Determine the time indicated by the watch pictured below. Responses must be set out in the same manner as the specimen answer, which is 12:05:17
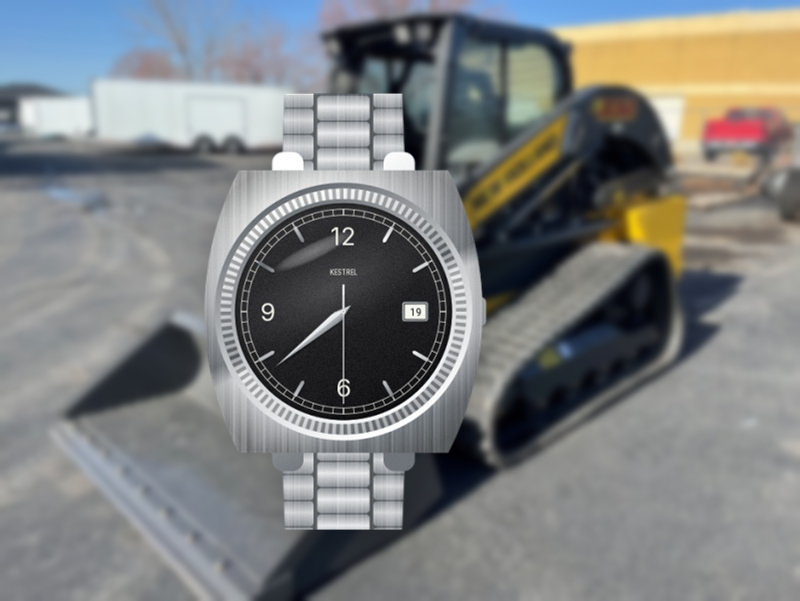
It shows 7:38:30
